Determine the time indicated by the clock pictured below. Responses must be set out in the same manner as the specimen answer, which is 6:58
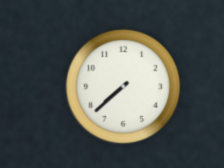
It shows 7:38
